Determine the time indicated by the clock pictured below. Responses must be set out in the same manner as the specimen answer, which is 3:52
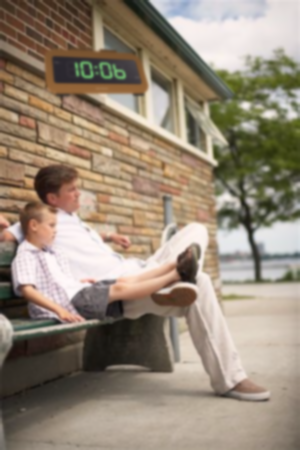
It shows 10:06
